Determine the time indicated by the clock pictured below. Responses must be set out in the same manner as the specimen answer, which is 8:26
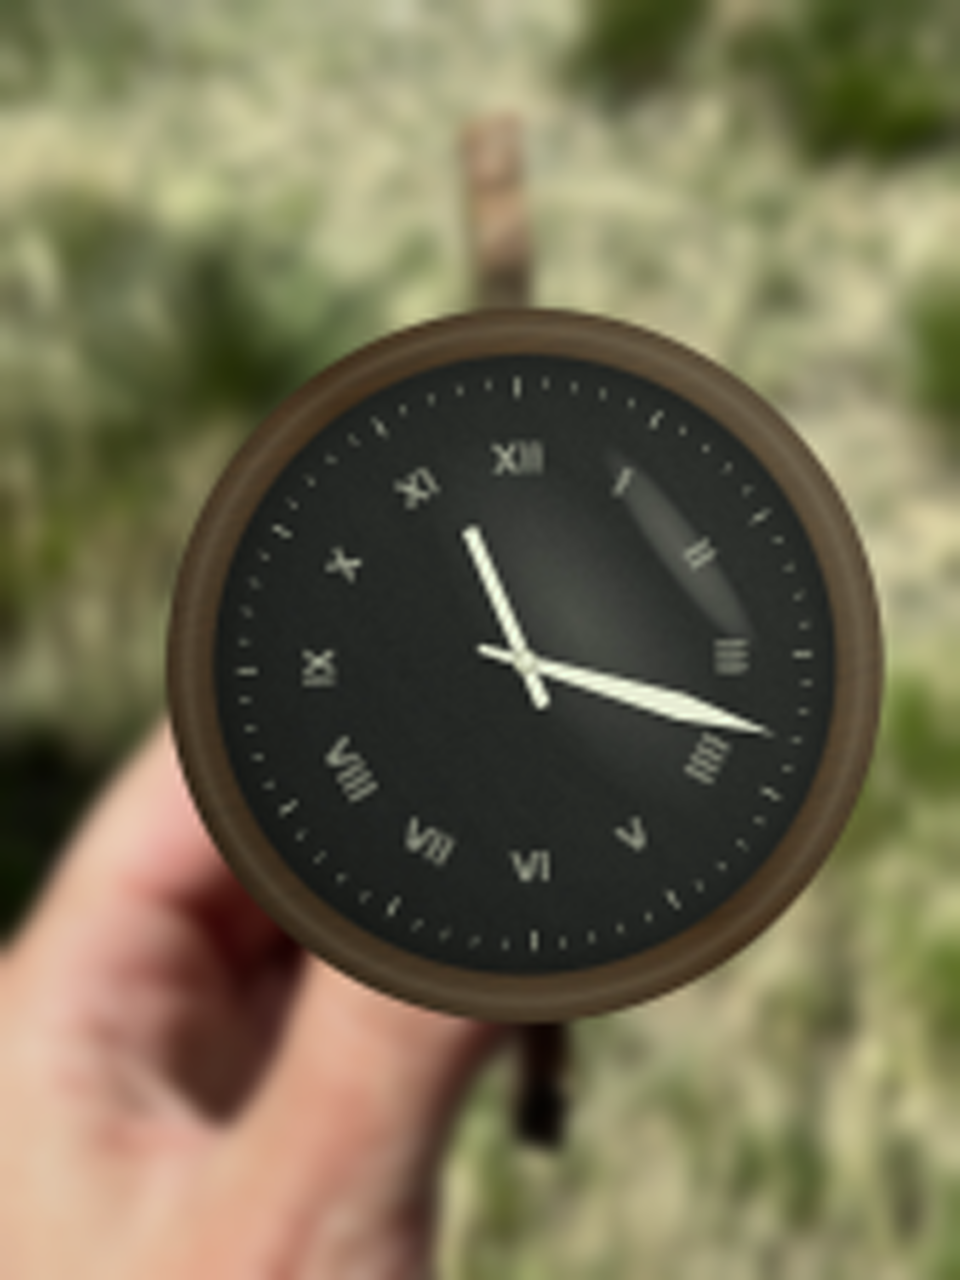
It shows 11:18
